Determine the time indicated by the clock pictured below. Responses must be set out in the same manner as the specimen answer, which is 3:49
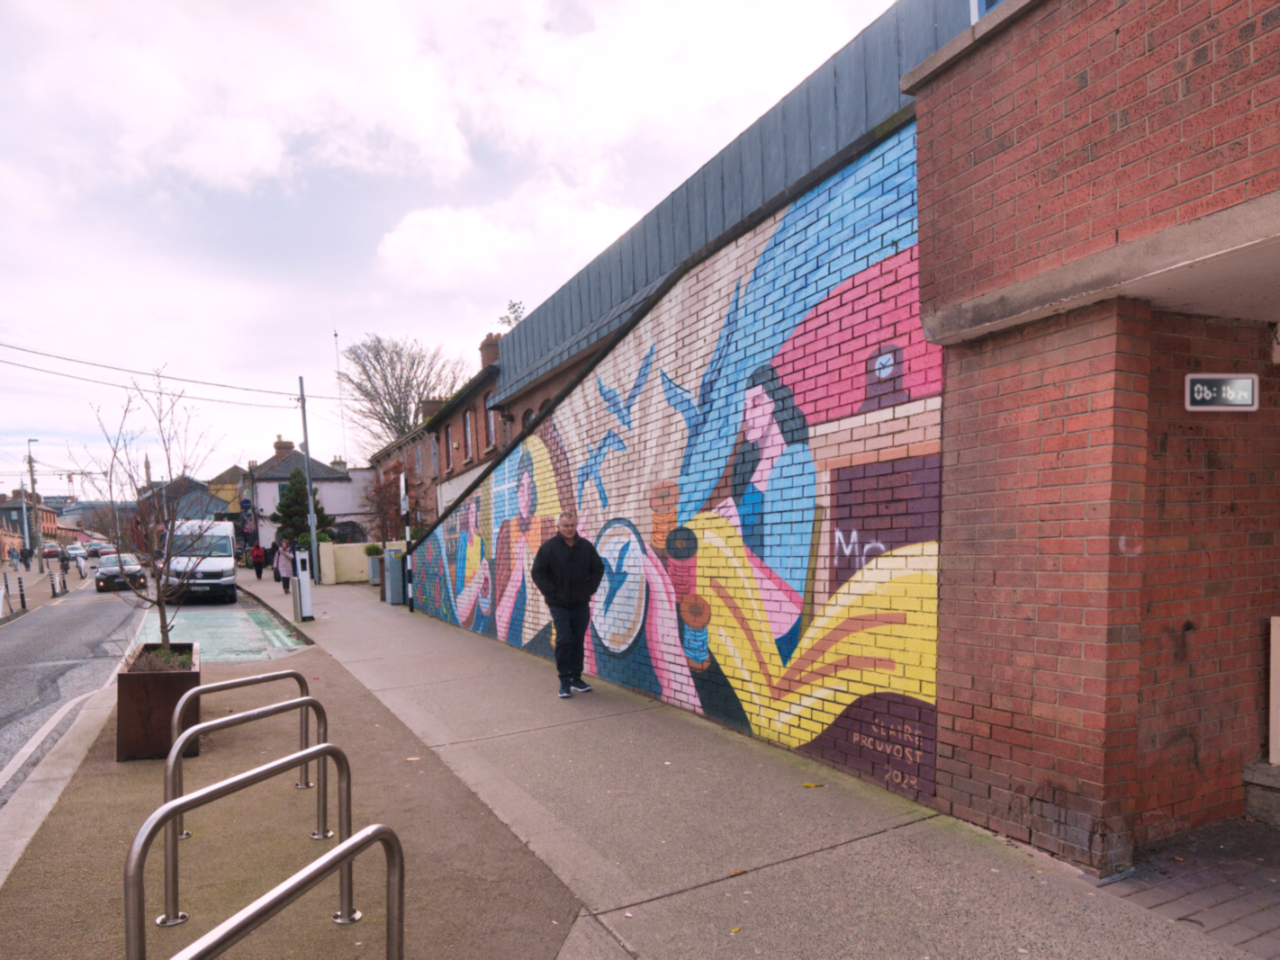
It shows 6:16
